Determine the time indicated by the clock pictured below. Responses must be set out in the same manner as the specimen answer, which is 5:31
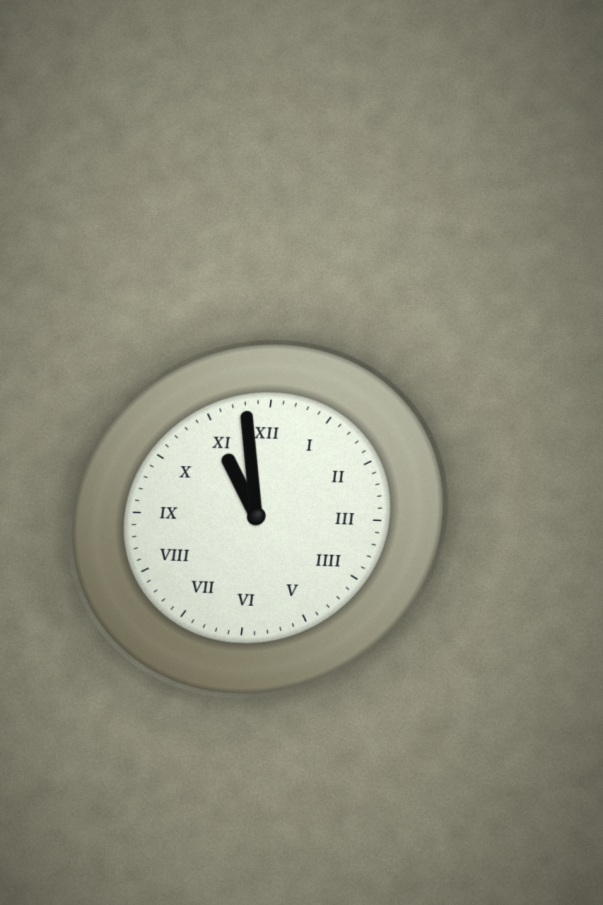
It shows 10:58
